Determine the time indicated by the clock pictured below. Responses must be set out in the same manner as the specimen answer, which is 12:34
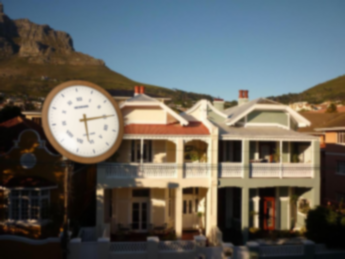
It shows 6:15
